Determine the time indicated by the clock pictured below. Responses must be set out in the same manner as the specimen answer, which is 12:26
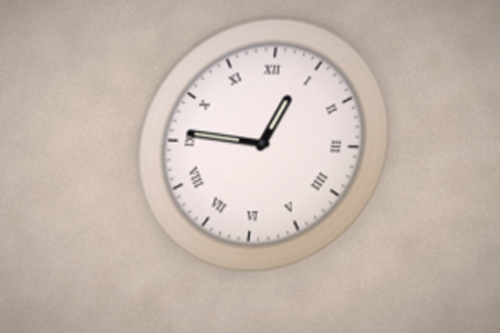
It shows 12:46
